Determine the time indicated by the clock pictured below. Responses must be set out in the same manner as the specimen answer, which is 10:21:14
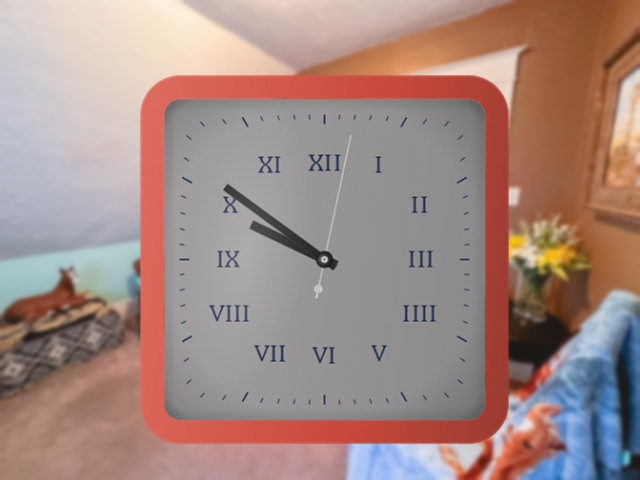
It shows 9:51:02
